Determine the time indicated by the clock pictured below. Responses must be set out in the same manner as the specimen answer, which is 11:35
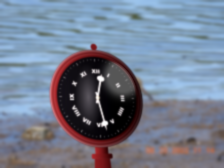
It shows 12:28
